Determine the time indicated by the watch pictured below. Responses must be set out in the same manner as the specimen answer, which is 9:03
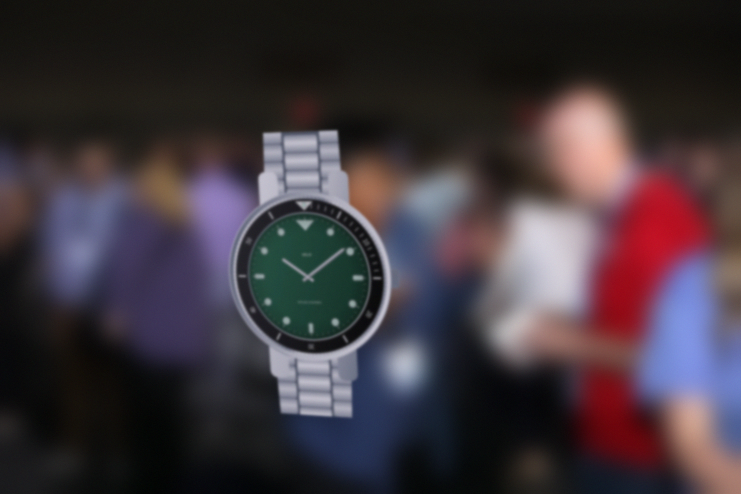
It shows 10:09
